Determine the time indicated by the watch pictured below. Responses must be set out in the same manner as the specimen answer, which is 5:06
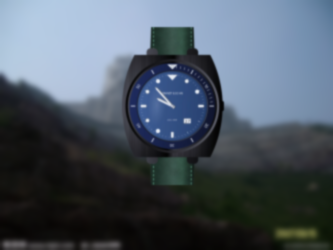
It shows 9:53
